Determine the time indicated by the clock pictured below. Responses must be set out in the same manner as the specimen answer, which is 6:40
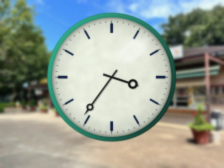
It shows 3:36
